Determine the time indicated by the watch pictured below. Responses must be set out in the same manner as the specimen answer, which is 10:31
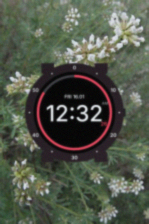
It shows 12:32
